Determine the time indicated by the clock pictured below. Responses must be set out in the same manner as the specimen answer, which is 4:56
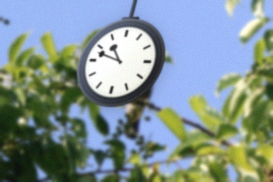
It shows 10:48
